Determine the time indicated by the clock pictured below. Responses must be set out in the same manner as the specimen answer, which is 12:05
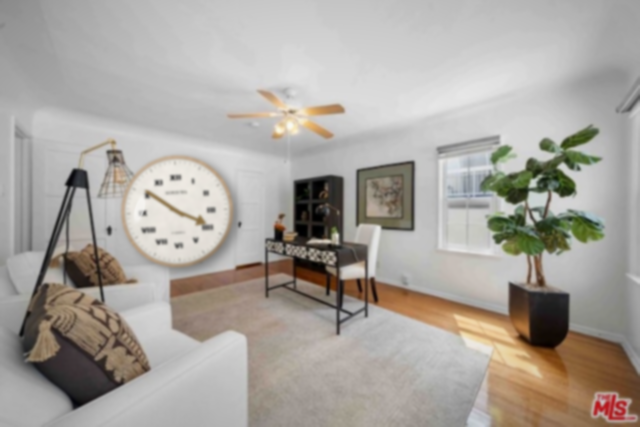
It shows 3:51
